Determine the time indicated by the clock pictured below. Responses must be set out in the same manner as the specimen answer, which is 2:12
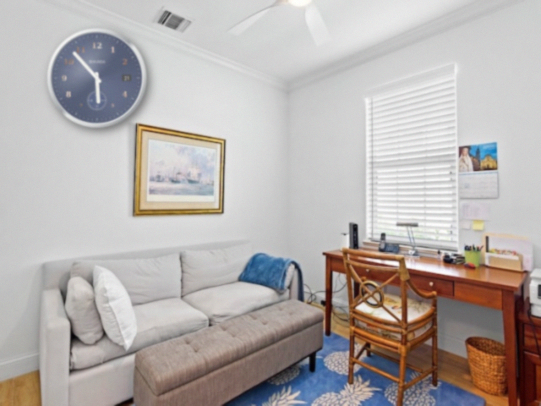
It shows 5:53
